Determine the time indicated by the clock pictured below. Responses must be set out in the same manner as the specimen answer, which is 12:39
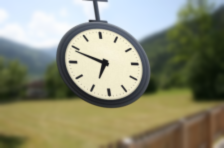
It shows 6:49
